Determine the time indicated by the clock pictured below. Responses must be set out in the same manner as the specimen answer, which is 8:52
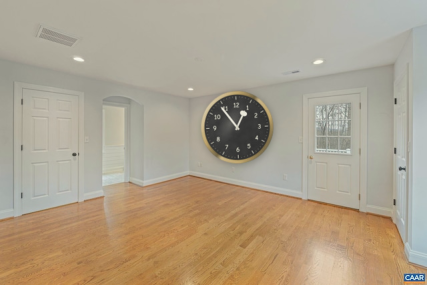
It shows 12:54
